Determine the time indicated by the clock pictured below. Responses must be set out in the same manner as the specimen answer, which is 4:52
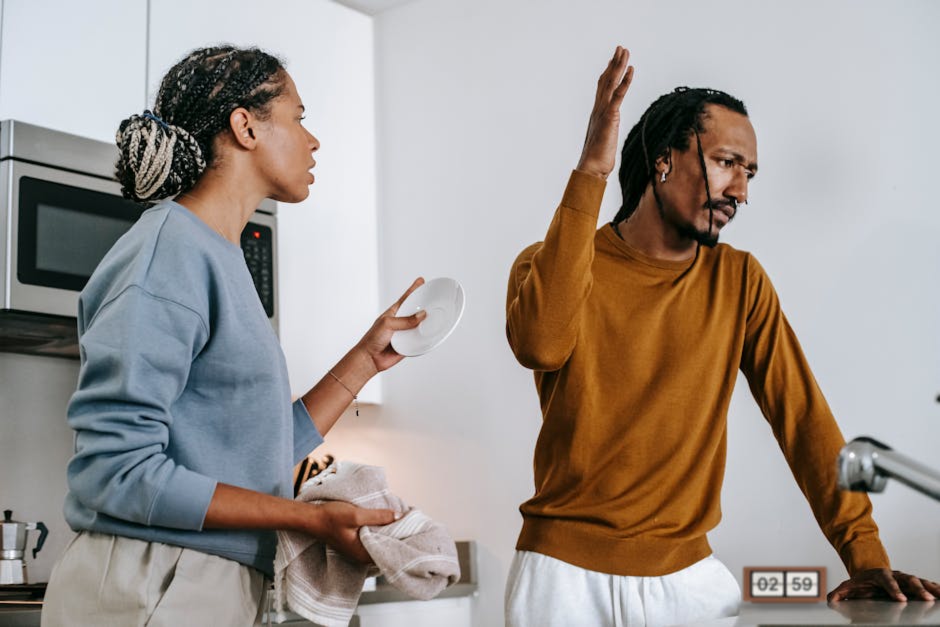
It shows 2:59
